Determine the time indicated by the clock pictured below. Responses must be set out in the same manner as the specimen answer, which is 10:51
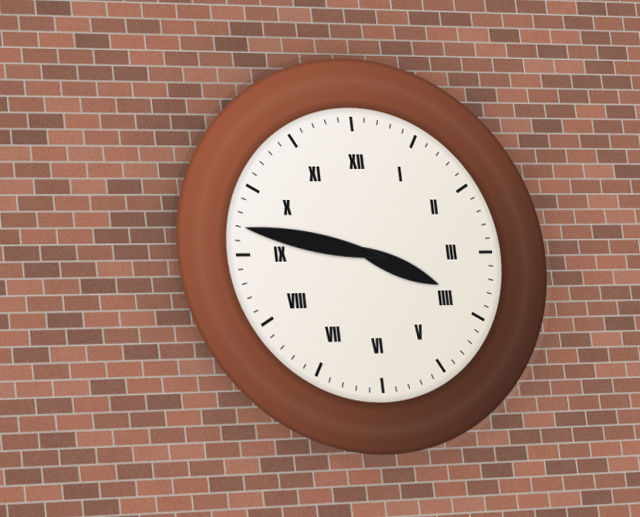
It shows 3:47
